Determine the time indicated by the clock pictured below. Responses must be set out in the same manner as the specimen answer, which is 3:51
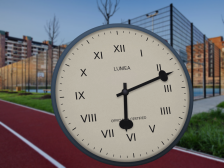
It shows 6:12
